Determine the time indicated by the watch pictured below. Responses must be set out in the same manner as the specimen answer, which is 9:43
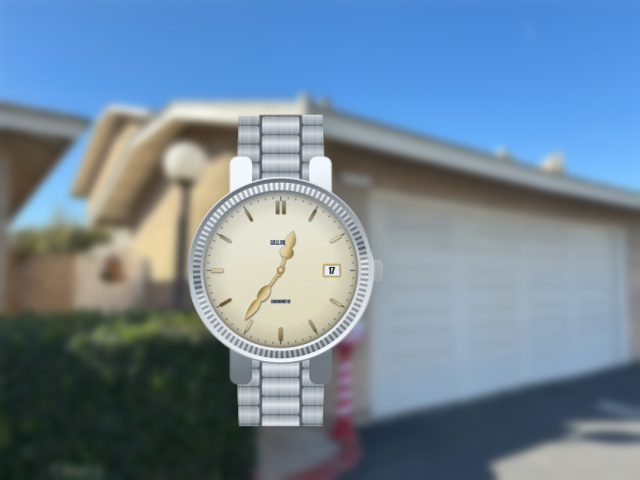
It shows 12:36
